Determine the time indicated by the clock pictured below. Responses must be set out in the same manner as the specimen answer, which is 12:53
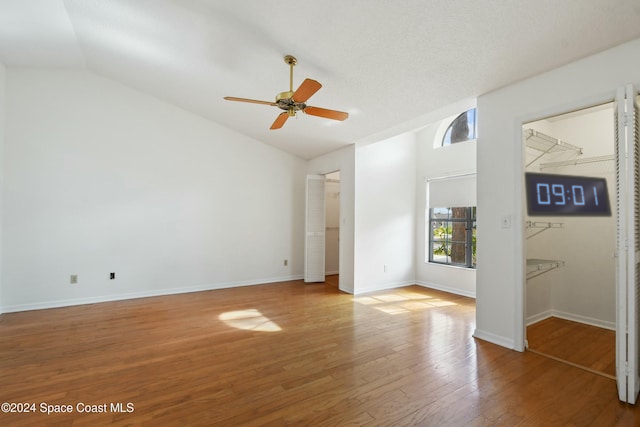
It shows 9:01
